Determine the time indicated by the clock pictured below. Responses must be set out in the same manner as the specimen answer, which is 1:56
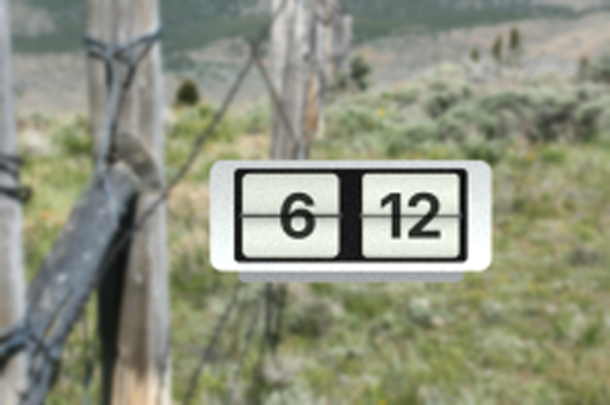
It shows 6:12
